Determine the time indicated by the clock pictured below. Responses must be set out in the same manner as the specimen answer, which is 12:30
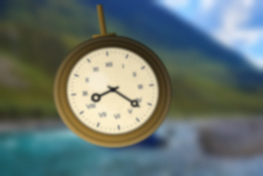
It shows 8:22
